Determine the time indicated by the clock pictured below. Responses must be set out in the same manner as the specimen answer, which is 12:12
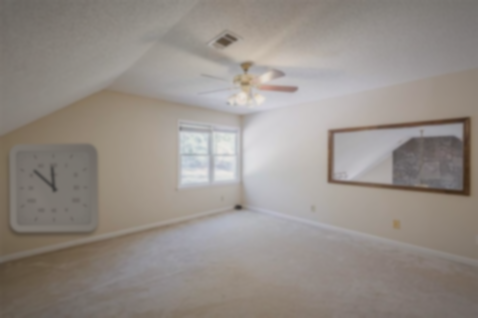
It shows 11:52
